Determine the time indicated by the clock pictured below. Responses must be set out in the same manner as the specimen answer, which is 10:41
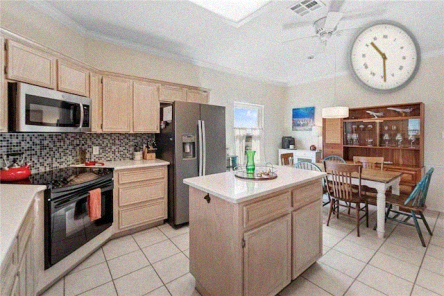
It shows 10:29
